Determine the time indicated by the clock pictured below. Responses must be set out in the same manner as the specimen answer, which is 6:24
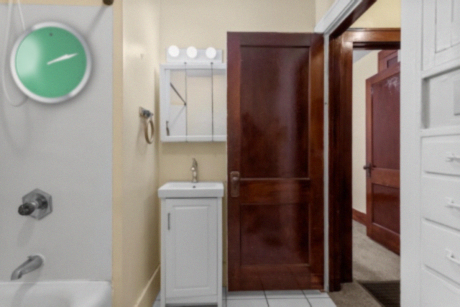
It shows 2:12
